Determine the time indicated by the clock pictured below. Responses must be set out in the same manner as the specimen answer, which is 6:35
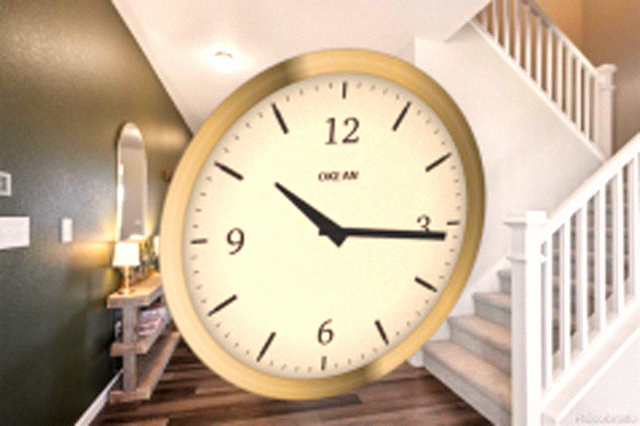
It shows 10:16
